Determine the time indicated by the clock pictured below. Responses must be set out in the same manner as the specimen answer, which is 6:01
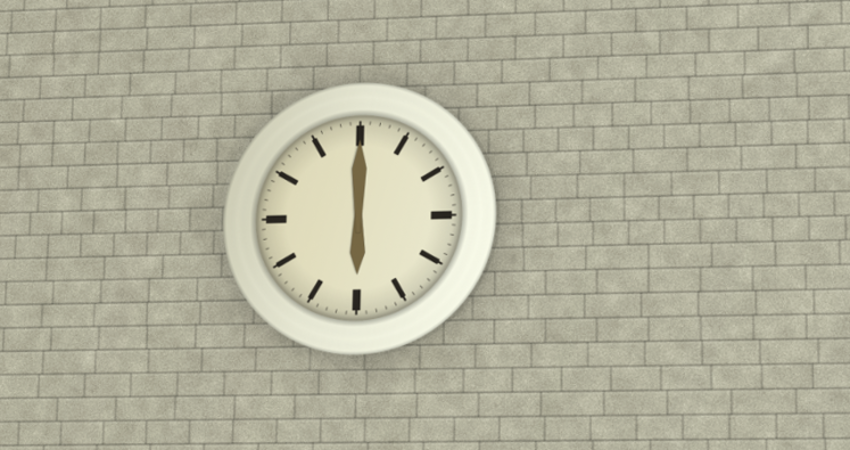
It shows 6:00
